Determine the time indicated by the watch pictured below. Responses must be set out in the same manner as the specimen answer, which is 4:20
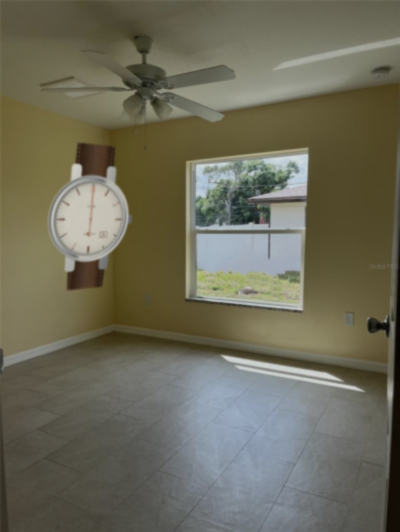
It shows 6:00
